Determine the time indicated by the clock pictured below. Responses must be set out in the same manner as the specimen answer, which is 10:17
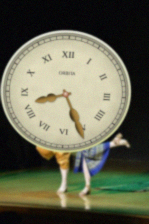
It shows 8:26
